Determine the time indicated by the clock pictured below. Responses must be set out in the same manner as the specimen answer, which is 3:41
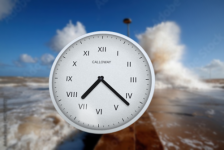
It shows 7:22
